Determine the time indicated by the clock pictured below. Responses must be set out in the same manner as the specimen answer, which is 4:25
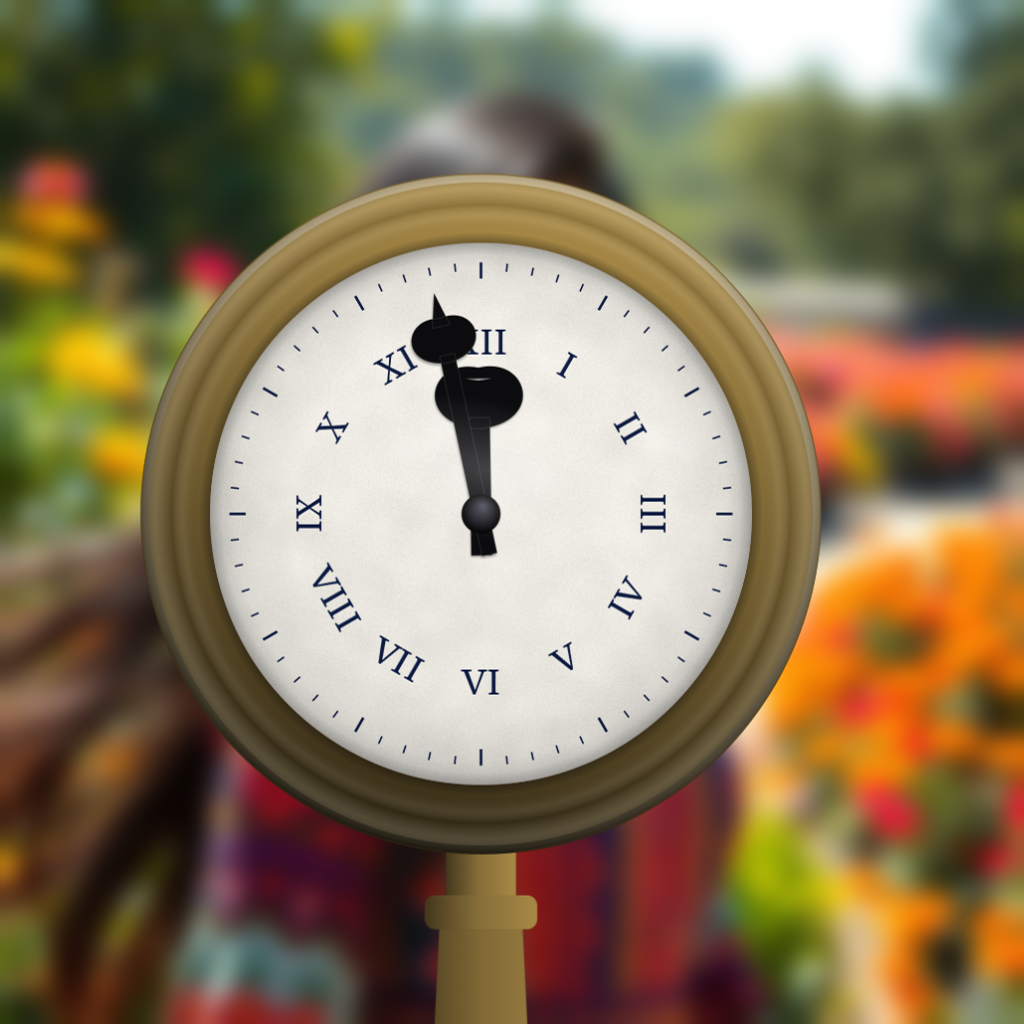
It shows 11:58
